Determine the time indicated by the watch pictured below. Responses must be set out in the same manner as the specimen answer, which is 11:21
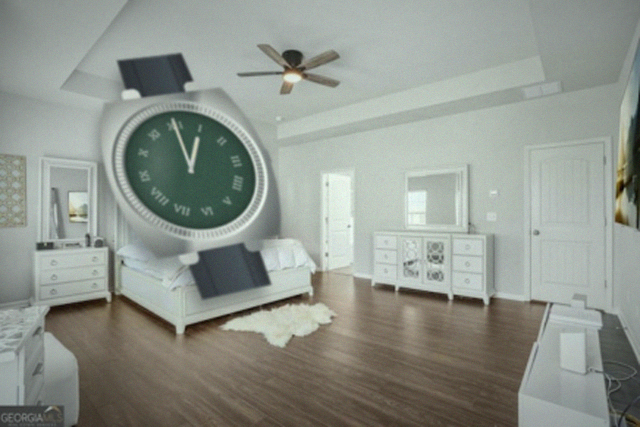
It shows 1:00
